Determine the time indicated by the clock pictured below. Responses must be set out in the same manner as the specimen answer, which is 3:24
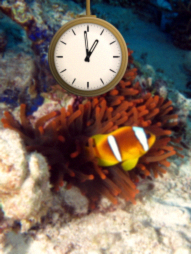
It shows 12:59
